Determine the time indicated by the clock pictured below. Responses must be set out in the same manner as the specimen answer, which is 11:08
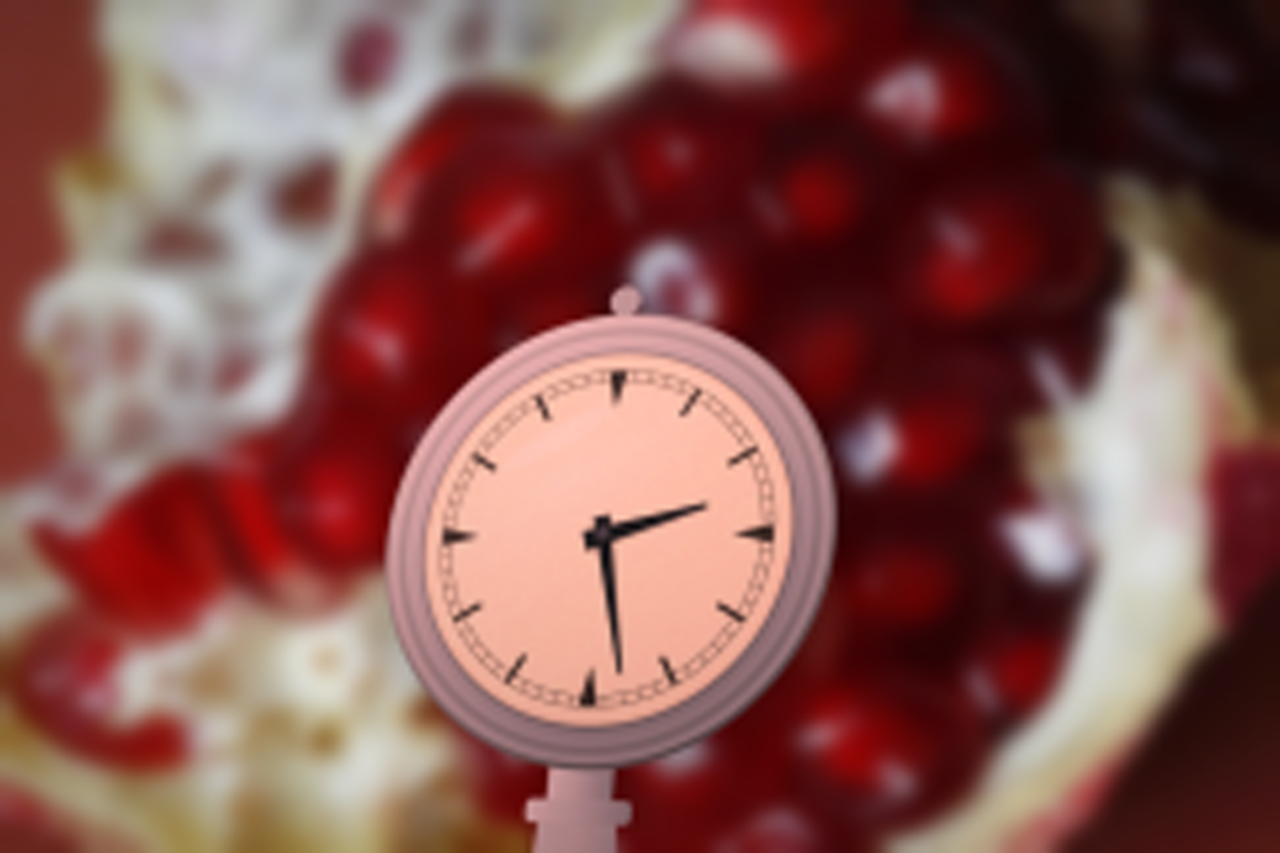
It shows 2:28
